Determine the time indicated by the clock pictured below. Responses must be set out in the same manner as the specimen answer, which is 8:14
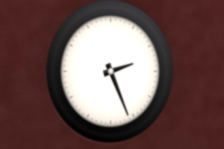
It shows 2:26
